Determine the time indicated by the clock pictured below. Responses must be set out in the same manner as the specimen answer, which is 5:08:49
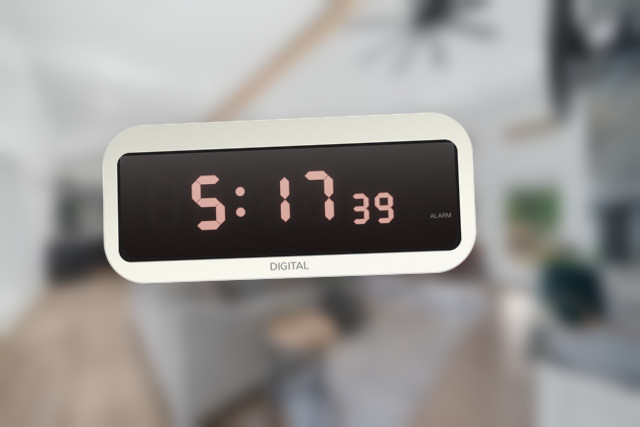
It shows 5:17:39
